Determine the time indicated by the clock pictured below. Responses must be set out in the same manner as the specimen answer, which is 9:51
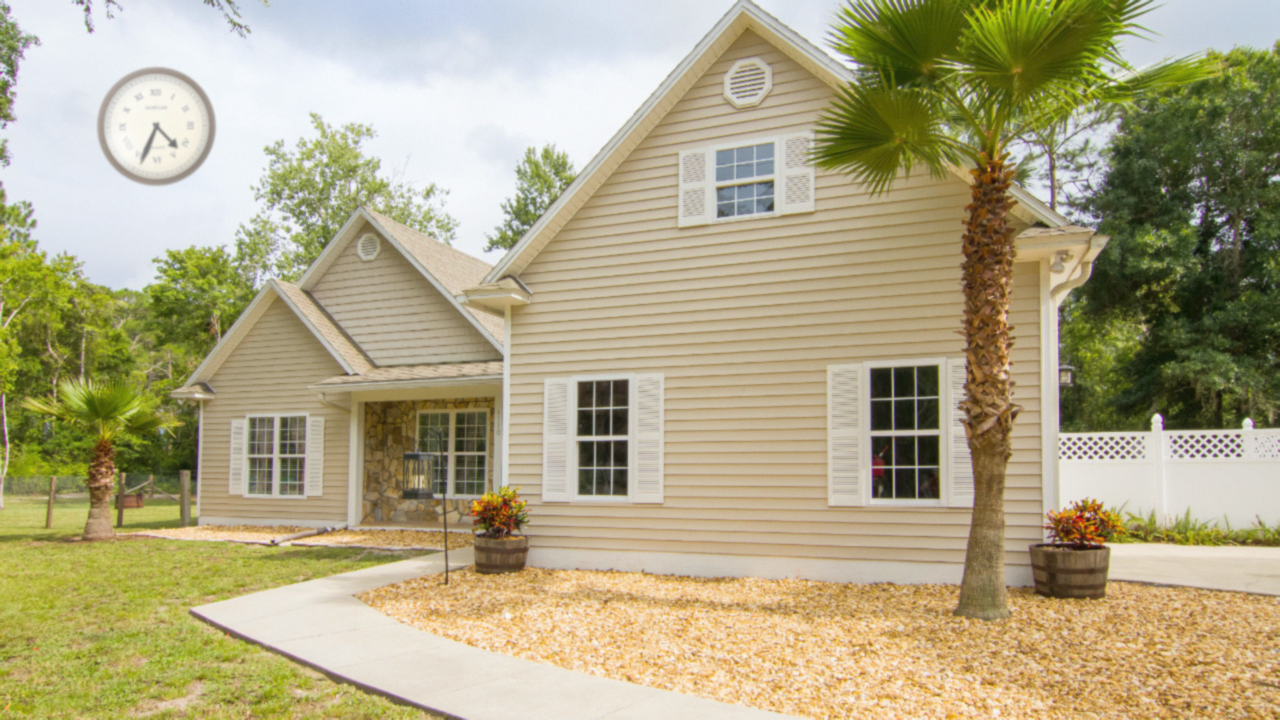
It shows 4:34
